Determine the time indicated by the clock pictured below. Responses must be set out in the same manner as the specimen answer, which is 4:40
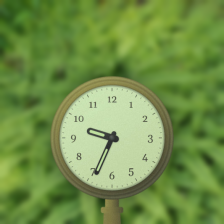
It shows 9:34
